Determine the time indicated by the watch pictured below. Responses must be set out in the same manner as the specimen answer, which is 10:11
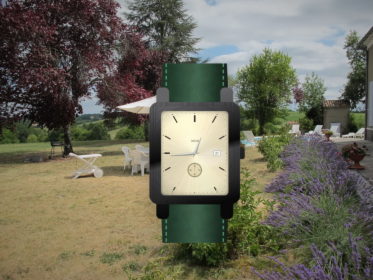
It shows 12:44
